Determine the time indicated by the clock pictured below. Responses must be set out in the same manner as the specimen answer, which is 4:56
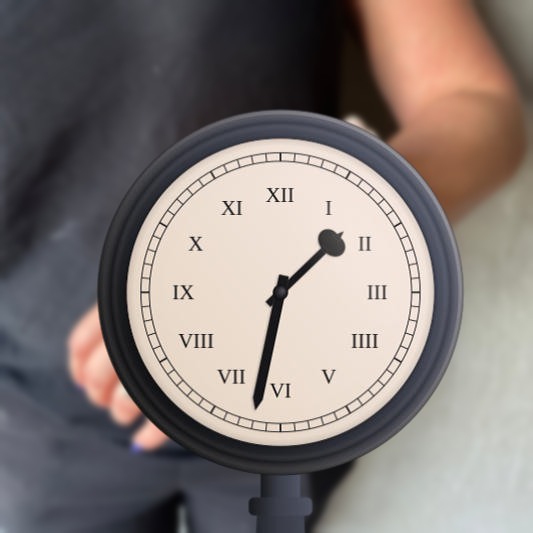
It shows 1:32
